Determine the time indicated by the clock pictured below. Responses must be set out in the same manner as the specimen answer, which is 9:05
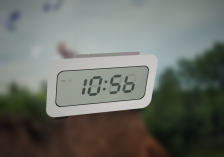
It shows 10:56
